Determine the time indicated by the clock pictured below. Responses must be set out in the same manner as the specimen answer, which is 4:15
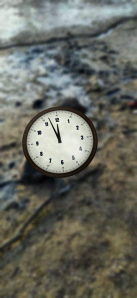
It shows 11:57
